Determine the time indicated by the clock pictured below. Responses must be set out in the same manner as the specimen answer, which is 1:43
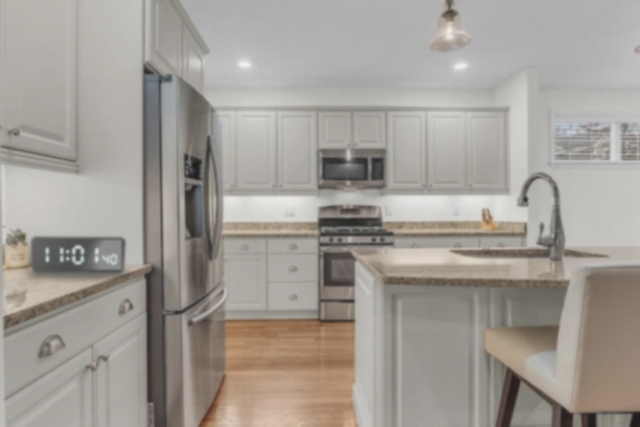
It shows 11:01
